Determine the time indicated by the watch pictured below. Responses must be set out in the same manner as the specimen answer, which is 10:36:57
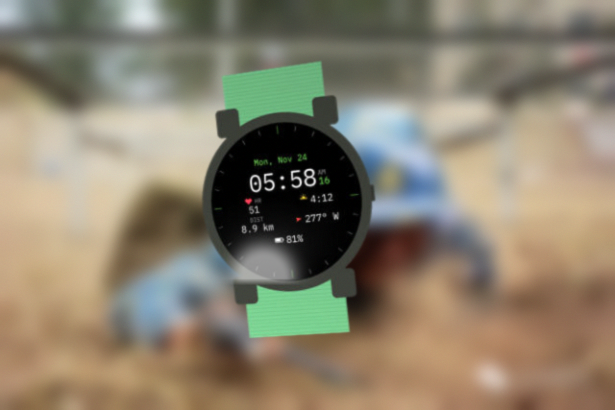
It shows 5:58:16
